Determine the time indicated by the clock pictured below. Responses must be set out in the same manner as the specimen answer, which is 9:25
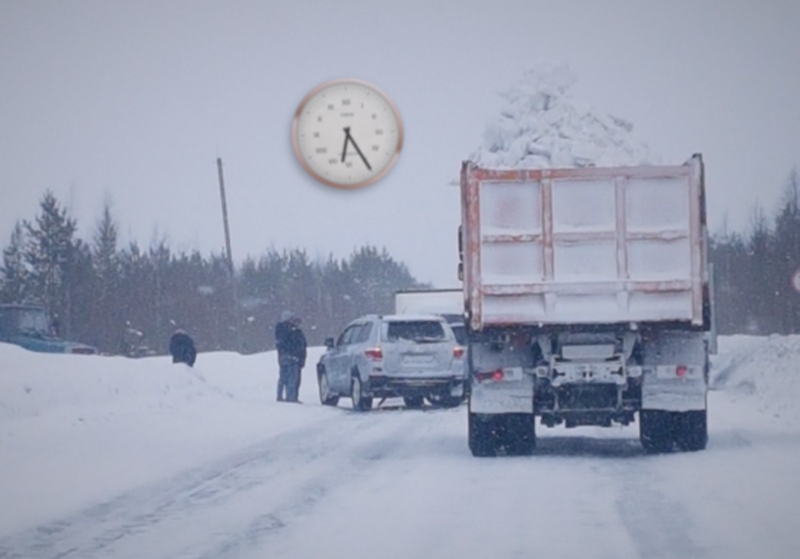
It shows 6:25
